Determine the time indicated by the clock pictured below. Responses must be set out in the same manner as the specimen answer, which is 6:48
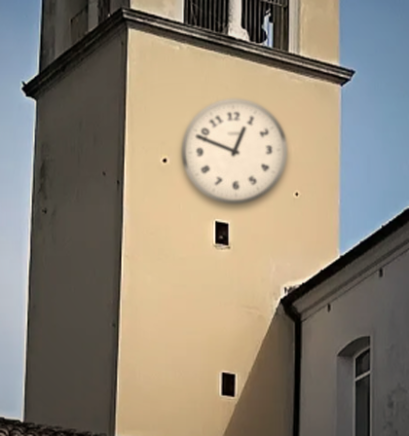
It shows 12:49
